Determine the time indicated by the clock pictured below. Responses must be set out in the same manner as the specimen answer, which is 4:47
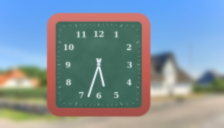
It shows 5:33
